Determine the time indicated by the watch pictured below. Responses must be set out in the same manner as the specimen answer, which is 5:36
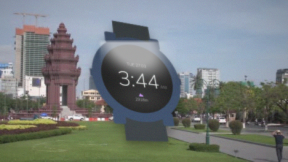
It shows 3:44
